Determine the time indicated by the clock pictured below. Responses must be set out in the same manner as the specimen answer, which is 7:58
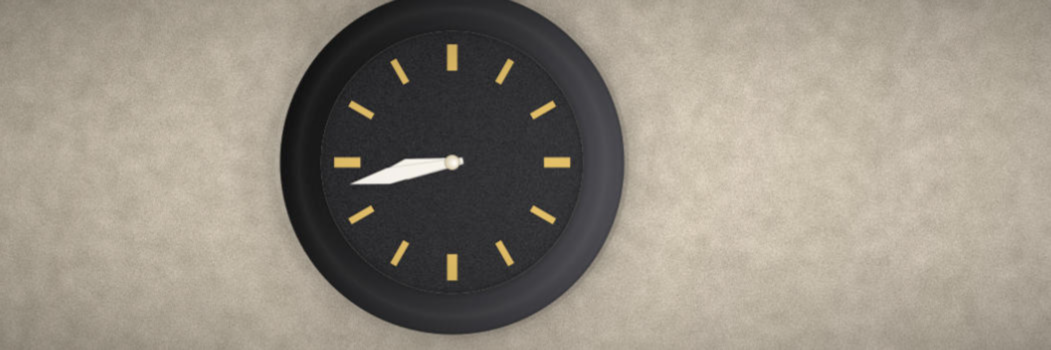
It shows 8:43
